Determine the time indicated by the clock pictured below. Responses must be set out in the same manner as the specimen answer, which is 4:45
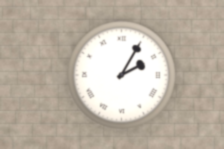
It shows 2:05
